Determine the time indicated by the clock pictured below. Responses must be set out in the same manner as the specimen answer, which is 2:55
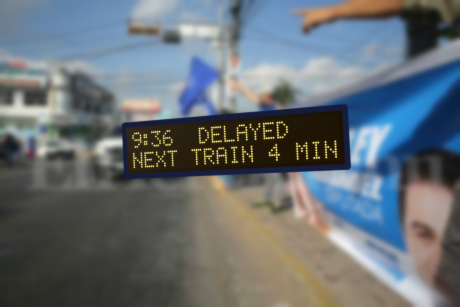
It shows 9:36
